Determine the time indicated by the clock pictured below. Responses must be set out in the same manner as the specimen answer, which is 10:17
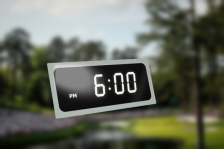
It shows 6:00
